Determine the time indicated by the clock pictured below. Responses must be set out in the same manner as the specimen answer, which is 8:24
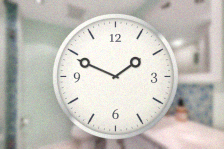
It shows 1:49
